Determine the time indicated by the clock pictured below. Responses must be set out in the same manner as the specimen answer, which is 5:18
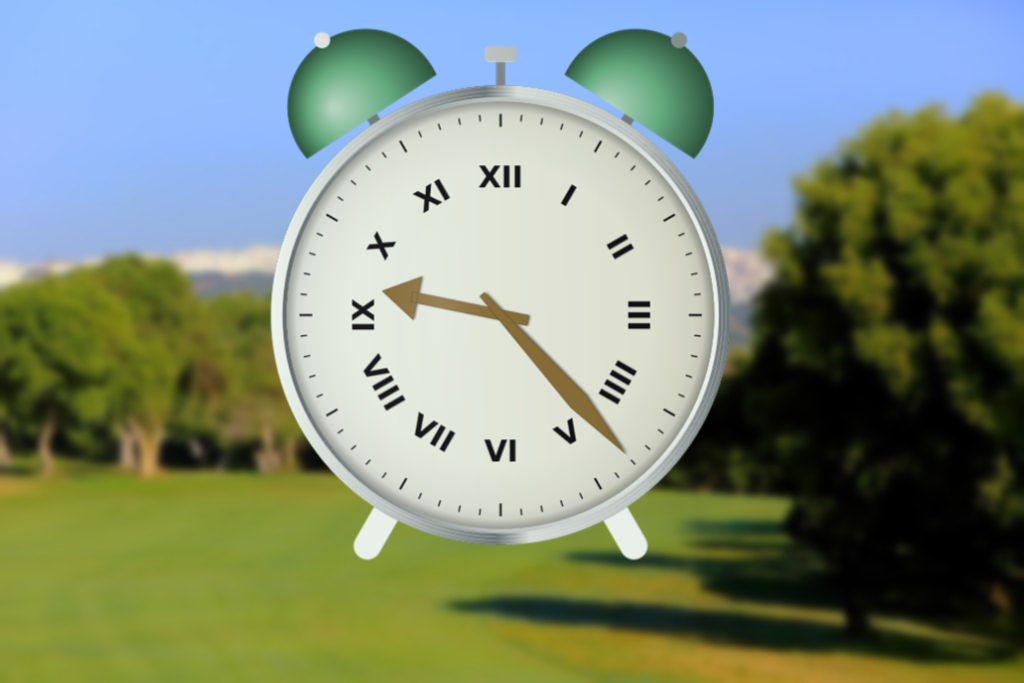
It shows 9:23
